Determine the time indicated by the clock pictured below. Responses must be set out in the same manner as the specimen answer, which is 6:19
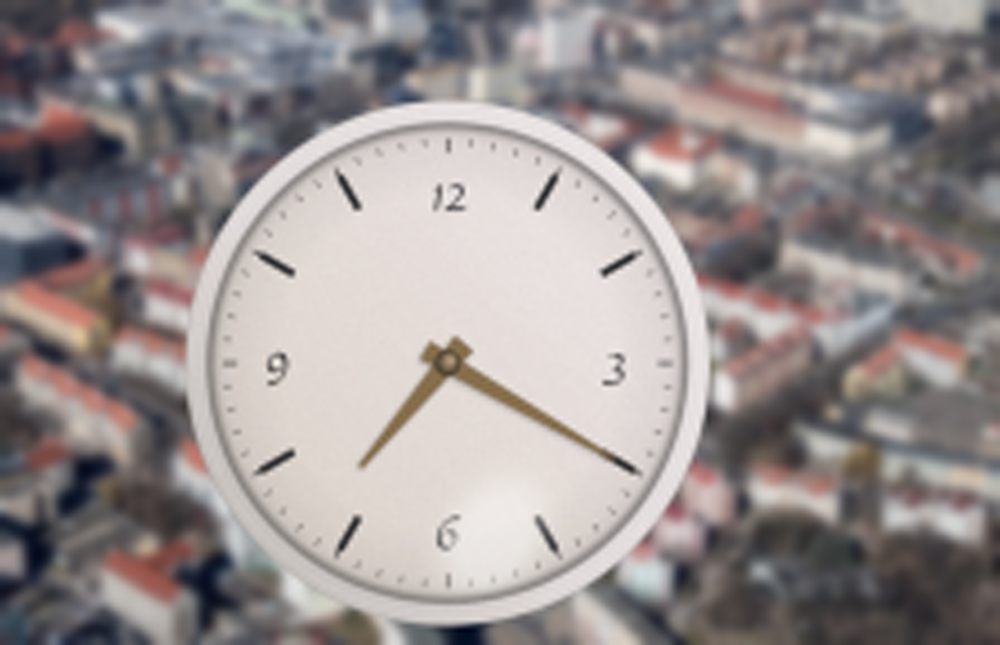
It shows 7:20
